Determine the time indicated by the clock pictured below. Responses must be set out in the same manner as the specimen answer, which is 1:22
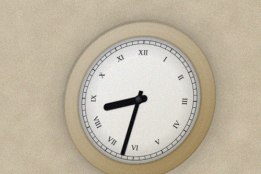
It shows 8:32
